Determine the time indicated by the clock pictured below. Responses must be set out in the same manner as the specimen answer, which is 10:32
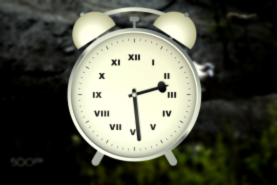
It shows 2:29
